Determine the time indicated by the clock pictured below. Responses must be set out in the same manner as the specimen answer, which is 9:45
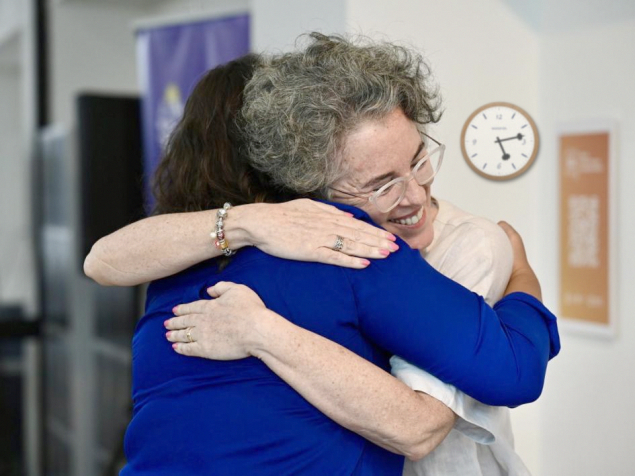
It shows 5:13
